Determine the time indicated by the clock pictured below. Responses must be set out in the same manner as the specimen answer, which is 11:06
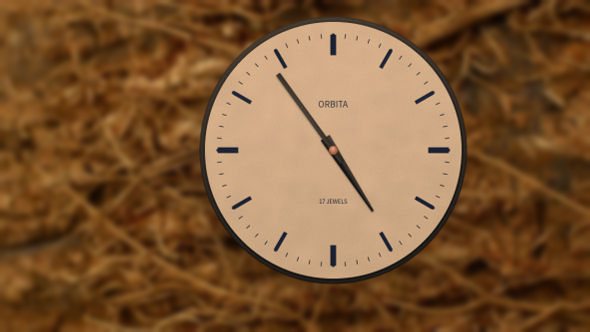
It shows 4:54
